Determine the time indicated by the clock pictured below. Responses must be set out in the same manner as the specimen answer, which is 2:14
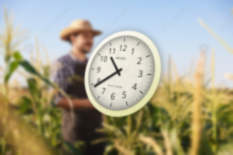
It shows 10:39
